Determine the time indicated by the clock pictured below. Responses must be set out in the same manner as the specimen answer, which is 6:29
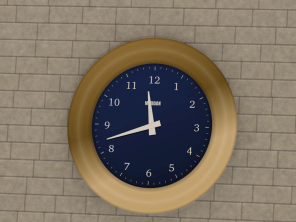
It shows 11:42
